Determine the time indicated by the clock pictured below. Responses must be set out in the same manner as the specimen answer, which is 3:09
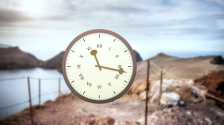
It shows 11:17
